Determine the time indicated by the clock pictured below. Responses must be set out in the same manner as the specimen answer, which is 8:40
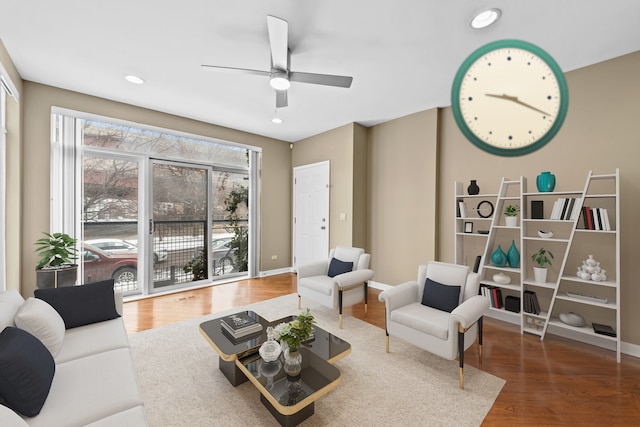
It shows 9:19
